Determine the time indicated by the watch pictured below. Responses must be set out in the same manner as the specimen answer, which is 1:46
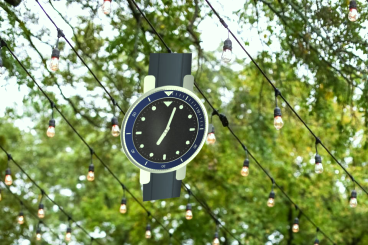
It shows 7:03
